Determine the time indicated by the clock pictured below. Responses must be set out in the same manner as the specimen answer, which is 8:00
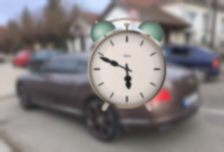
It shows 5:49
